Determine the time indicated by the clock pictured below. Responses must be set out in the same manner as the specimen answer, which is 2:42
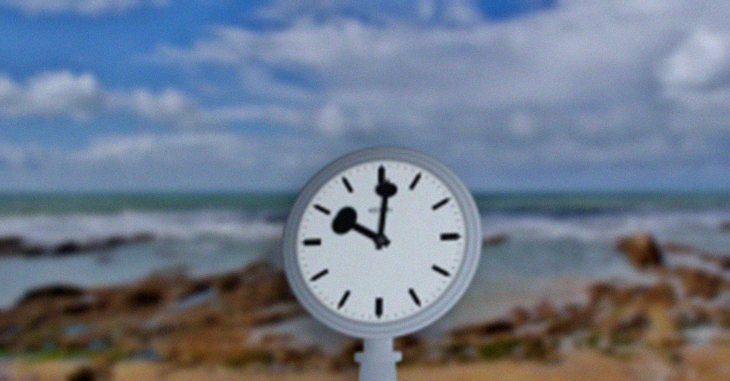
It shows 10:01
